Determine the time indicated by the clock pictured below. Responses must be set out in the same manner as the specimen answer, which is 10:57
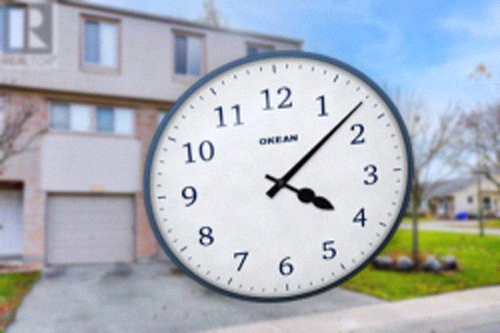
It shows 4:08
